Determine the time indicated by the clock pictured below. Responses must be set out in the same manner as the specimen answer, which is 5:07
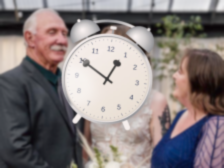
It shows 12:50
